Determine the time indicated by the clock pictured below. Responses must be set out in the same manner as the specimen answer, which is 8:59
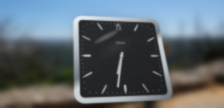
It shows 6:32
